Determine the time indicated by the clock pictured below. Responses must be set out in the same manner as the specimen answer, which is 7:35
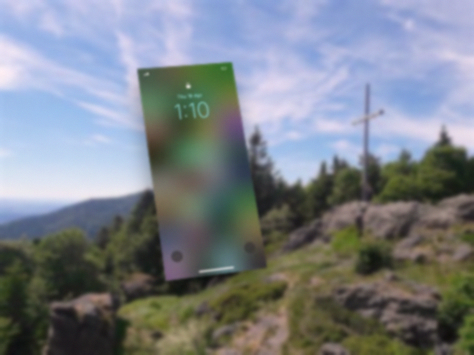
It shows 1:10
